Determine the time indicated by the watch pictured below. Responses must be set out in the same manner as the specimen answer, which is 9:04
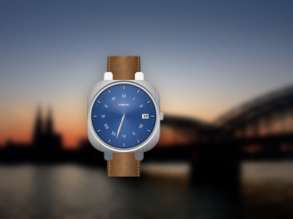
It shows 6:33
